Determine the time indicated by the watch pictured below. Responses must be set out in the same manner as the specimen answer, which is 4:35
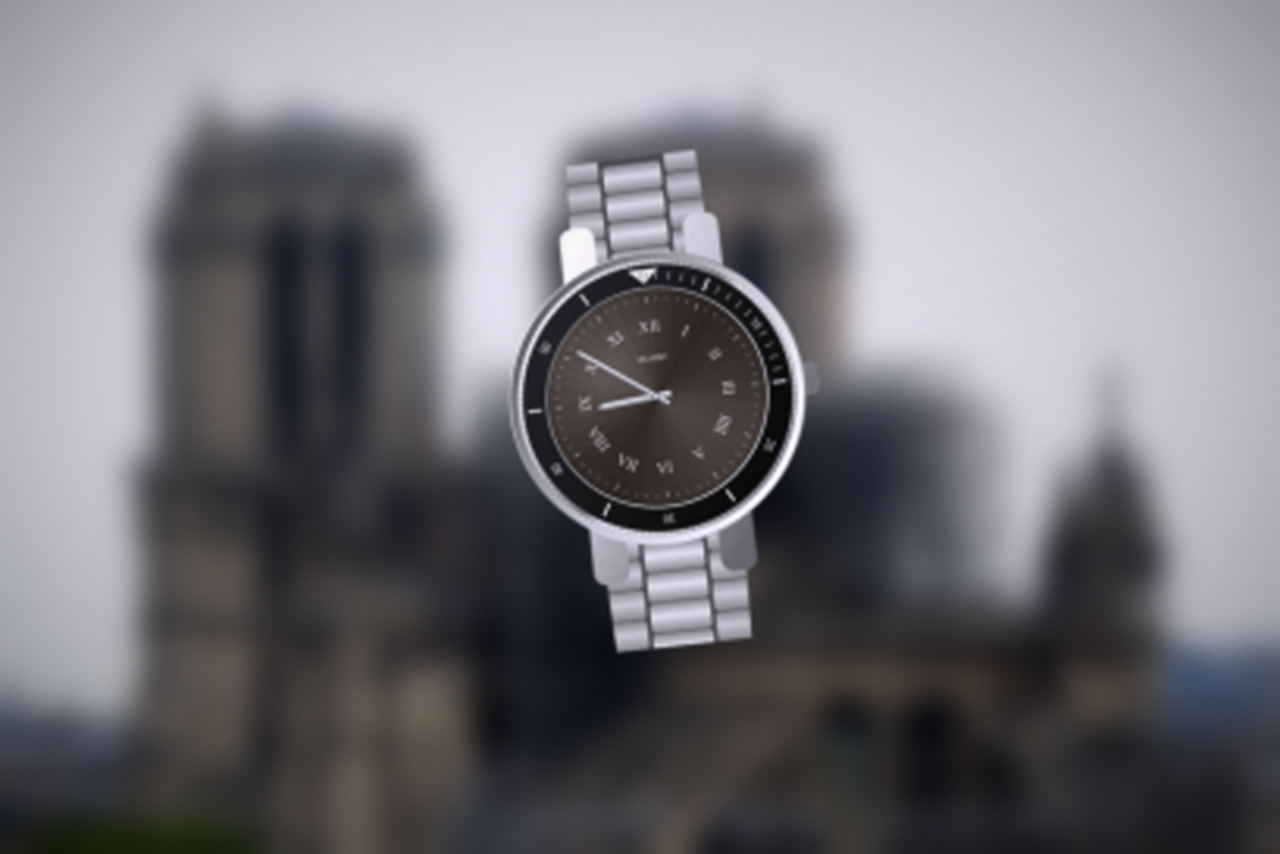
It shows 8:51
